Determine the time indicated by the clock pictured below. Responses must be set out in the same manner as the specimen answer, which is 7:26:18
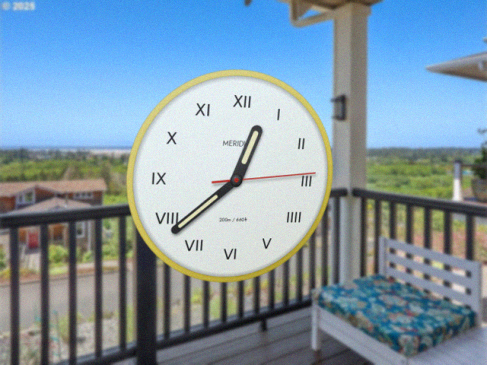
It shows 12:38:14
